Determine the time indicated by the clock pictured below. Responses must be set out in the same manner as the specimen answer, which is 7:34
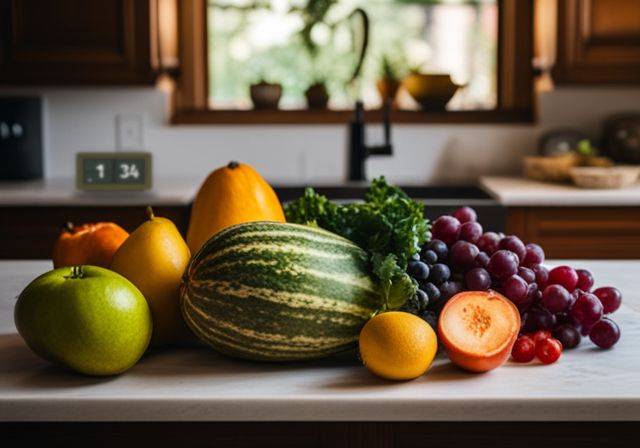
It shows 1:34
